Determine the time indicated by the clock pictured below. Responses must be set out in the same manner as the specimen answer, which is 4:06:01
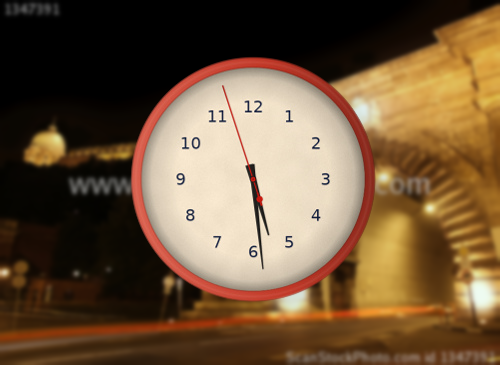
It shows 5:28:57
